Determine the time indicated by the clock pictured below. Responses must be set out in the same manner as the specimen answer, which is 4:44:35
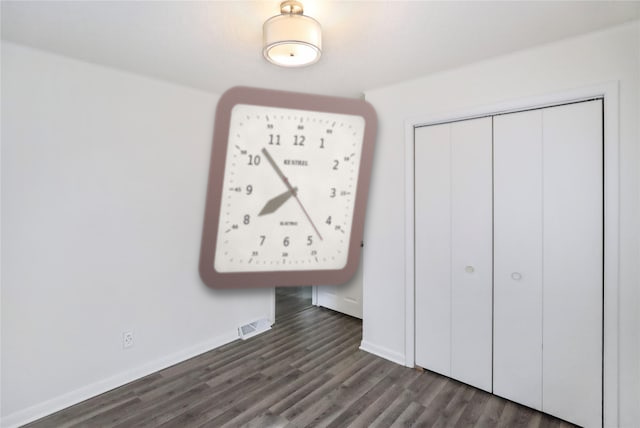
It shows 7:52:23
